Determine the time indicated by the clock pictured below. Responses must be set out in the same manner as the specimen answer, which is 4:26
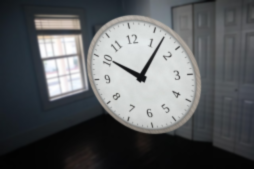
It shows 10:07
